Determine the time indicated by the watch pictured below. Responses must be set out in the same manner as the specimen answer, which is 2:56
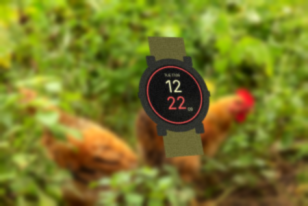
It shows 12:22
